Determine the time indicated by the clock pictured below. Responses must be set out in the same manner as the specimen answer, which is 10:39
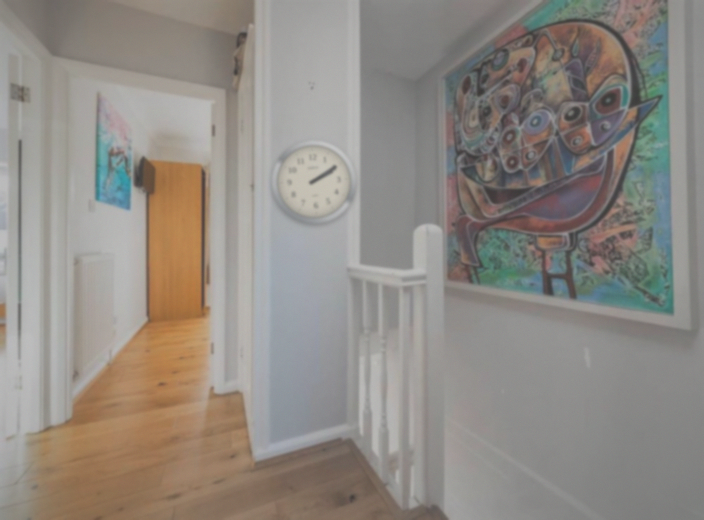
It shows 2:10
